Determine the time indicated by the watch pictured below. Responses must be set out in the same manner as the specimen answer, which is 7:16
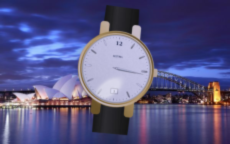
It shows 3:16
